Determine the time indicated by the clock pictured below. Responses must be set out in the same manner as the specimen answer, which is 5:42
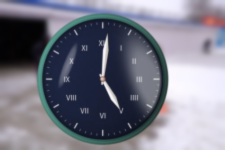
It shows 5:01
